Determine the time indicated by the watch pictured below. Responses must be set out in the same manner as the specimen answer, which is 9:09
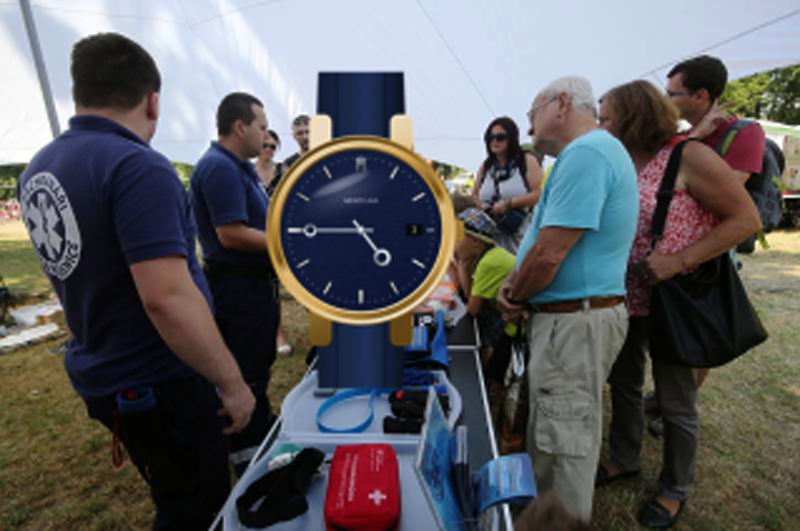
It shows 4:45
